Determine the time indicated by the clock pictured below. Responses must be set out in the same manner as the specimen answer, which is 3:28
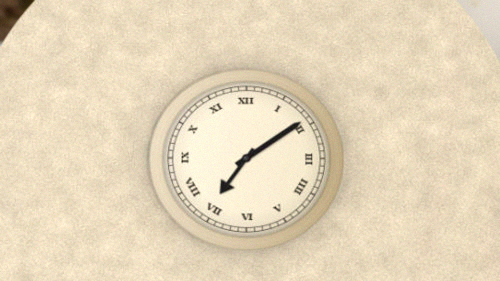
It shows 7:09
